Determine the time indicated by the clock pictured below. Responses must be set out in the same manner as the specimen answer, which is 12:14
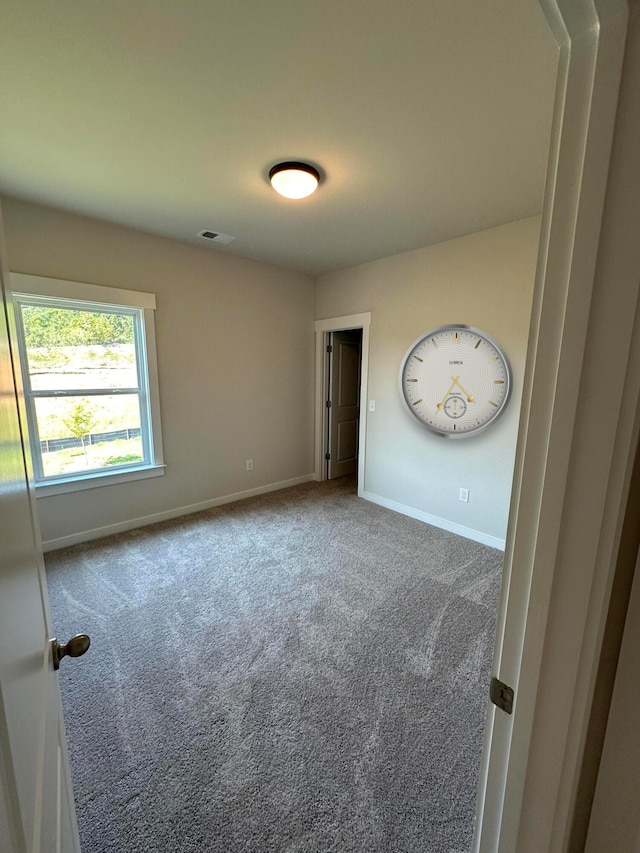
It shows 4:35
